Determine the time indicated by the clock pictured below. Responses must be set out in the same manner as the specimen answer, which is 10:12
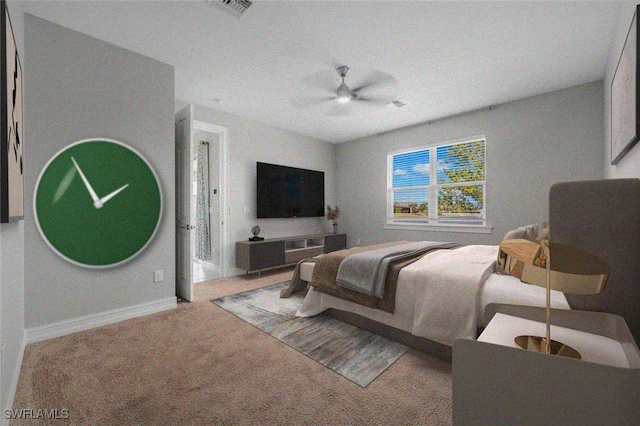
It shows 1:55
